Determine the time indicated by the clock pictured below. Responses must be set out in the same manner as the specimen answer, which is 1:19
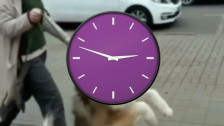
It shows 2:48
